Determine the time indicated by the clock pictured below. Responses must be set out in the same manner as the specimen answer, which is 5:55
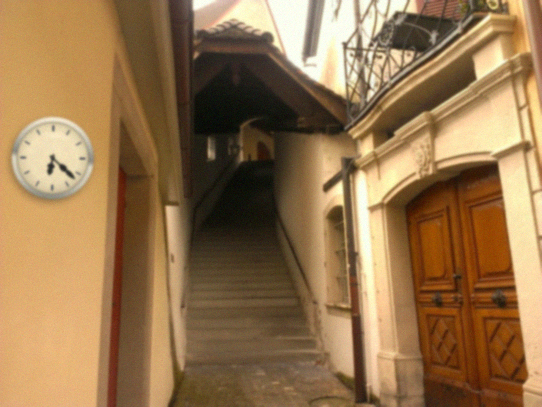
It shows 6:22
